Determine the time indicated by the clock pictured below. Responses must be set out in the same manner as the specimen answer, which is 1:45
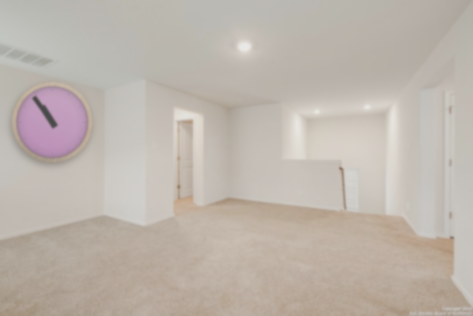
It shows 10:54
